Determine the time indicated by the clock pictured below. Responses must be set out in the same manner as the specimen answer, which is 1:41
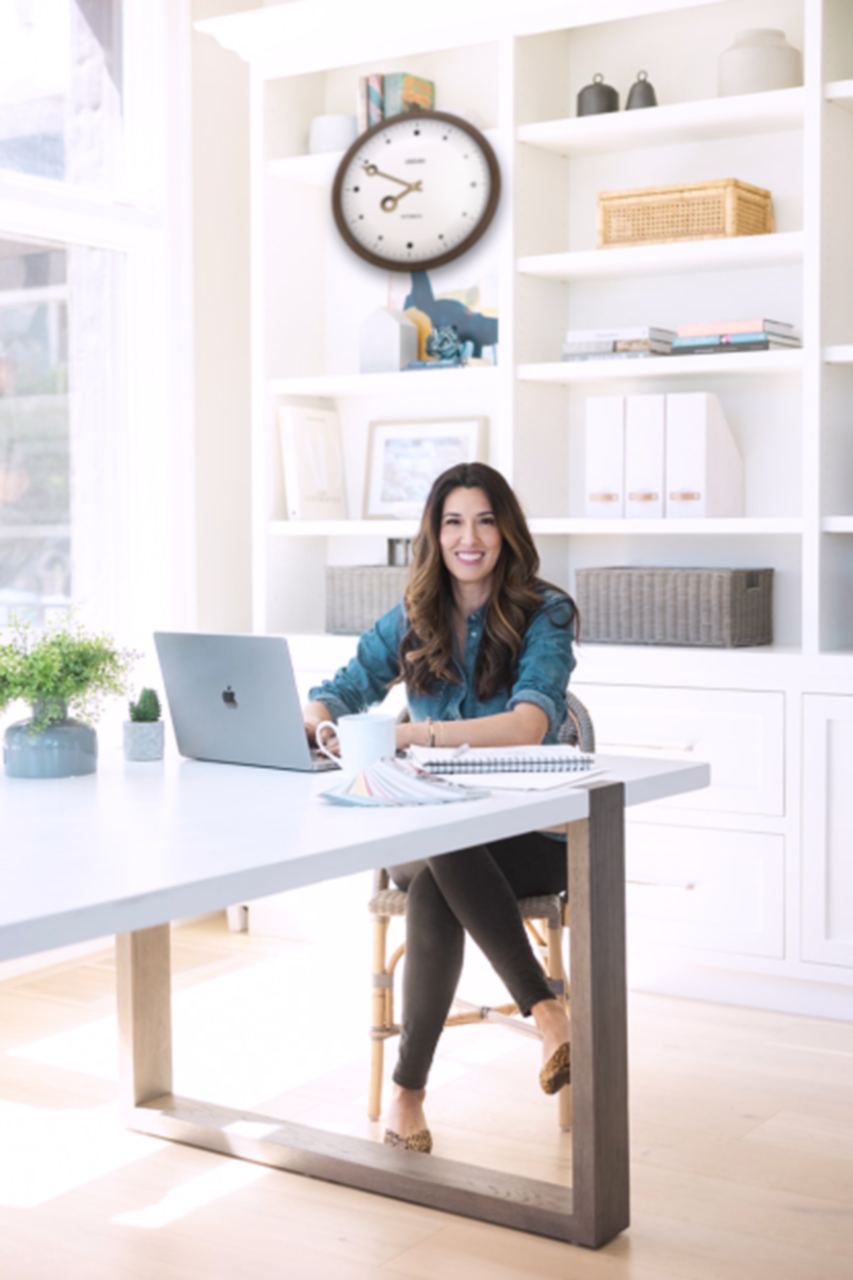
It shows 7:49
